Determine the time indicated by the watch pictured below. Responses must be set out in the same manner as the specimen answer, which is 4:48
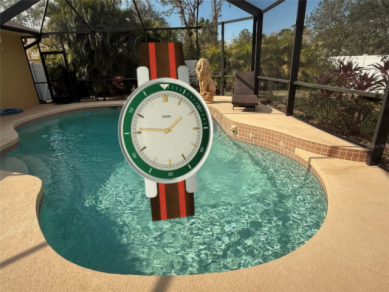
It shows 1:46
